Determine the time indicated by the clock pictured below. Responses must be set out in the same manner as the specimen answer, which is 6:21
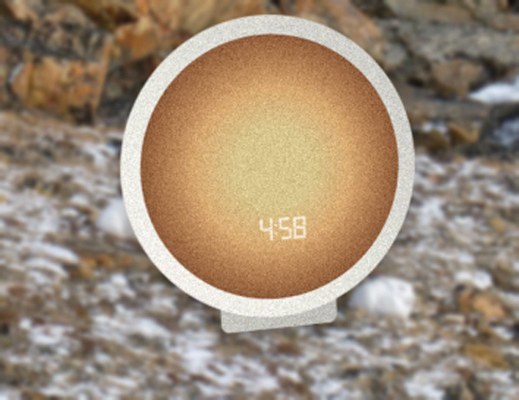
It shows 4:58
